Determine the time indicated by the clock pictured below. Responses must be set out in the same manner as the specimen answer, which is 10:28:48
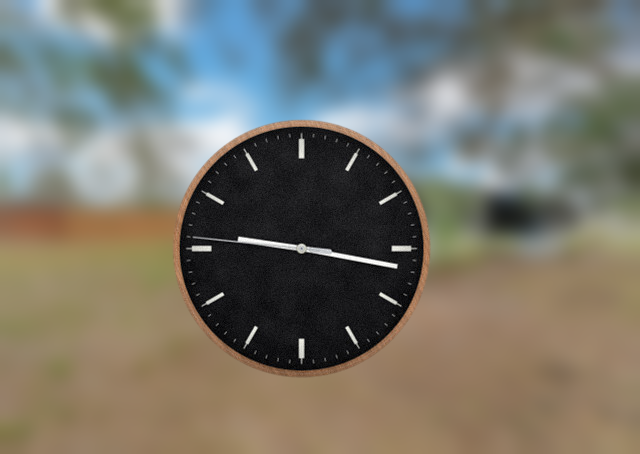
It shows 9:16:46
